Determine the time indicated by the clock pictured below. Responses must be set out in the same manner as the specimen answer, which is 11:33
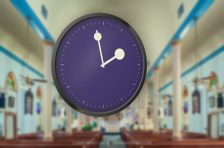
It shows 1:58
